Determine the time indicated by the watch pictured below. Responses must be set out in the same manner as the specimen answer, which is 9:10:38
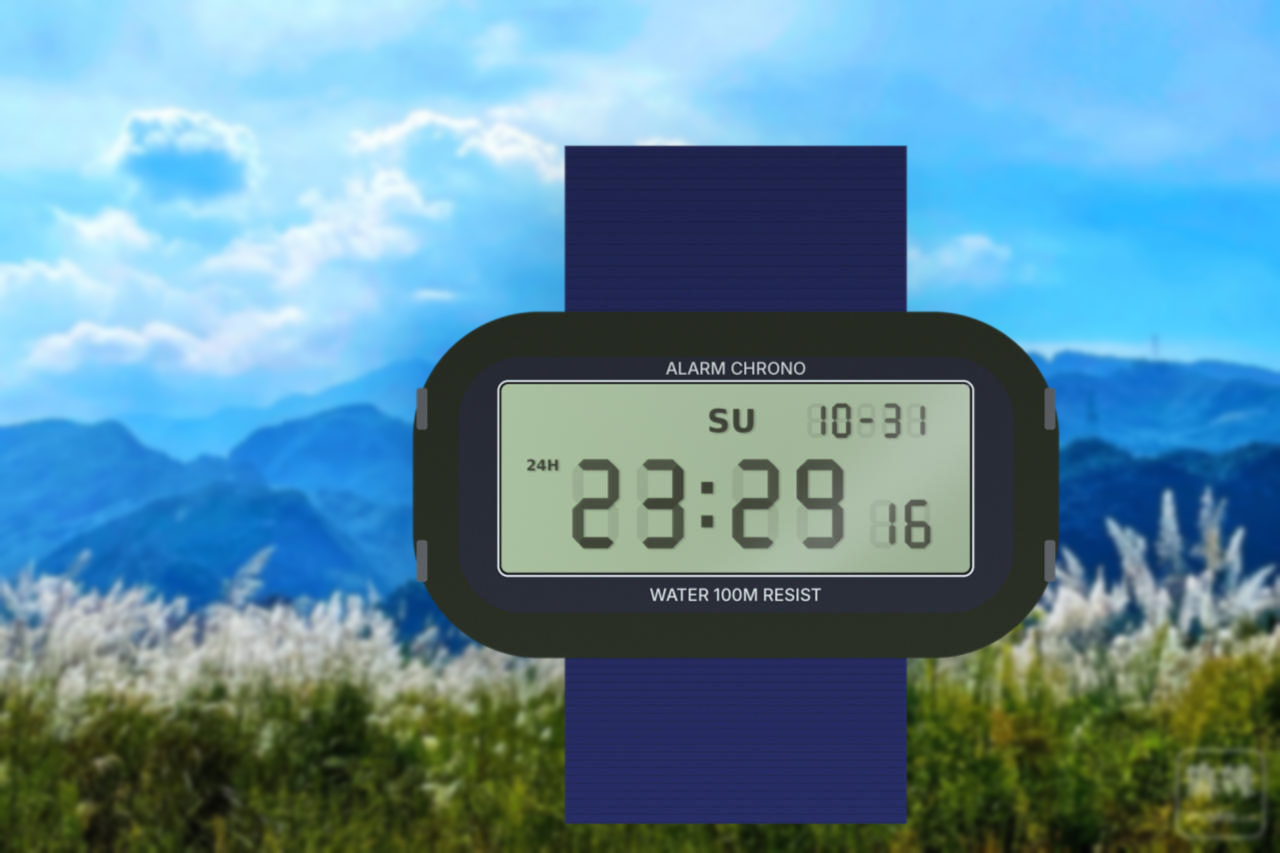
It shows 23:29:16
